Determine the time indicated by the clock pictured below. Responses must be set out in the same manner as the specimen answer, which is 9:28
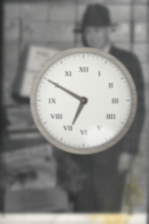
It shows 6:50
